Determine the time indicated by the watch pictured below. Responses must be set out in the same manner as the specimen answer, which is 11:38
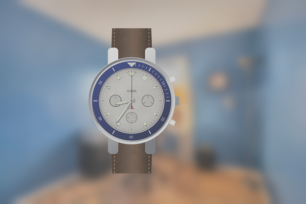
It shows 8:36
